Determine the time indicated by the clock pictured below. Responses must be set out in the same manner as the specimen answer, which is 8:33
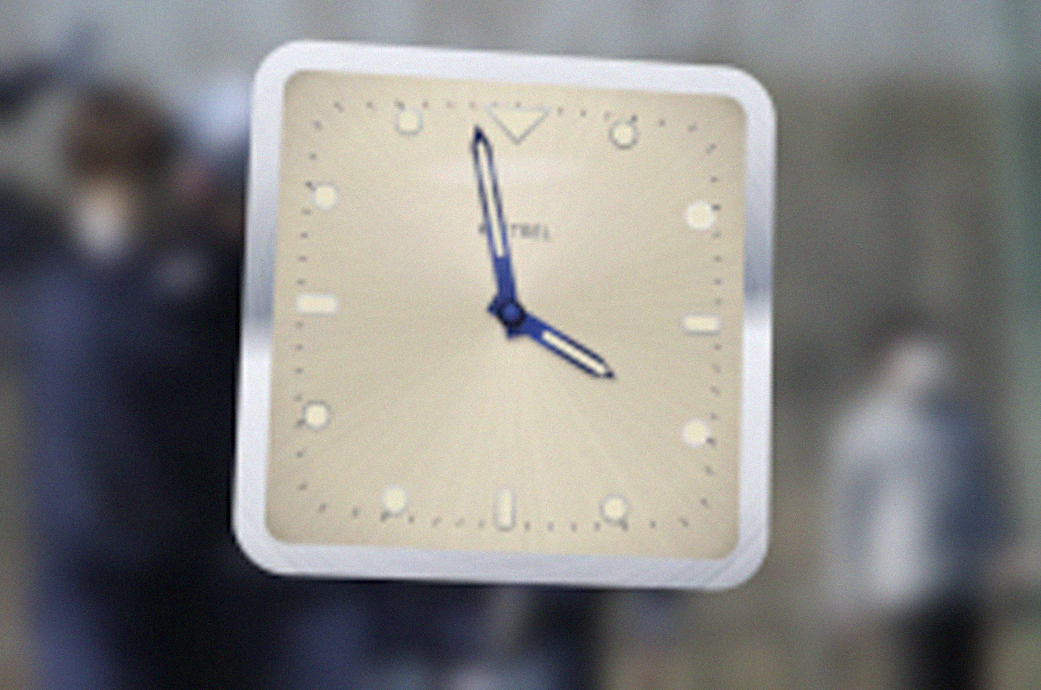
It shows 3:58
